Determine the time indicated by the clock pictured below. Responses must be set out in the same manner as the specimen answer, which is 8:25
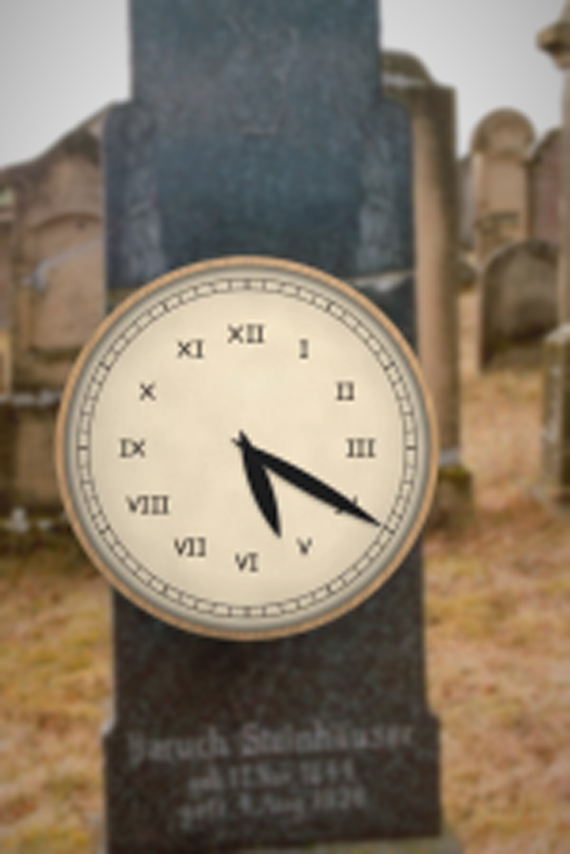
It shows 5:20
